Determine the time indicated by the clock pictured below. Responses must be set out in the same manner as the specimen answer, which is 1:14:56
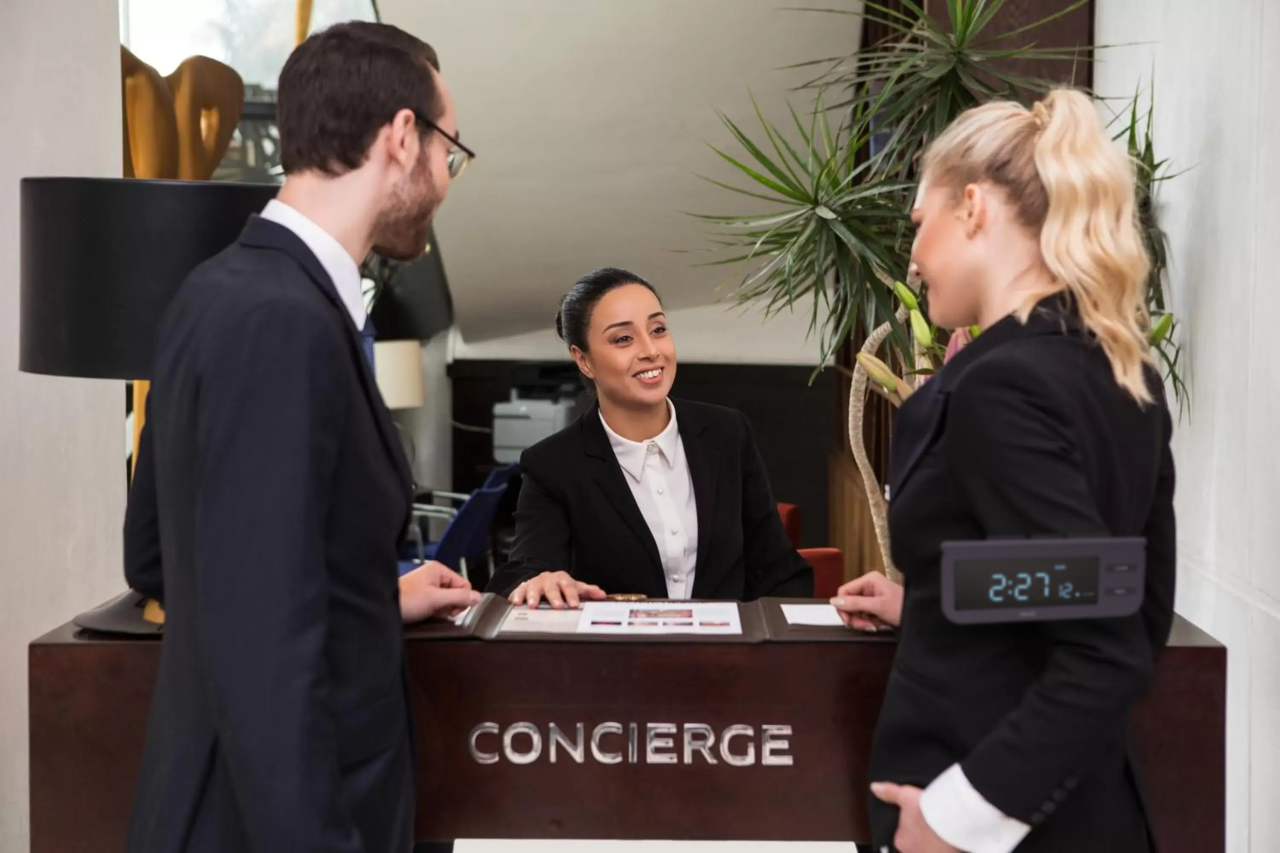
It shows 2:27:12
